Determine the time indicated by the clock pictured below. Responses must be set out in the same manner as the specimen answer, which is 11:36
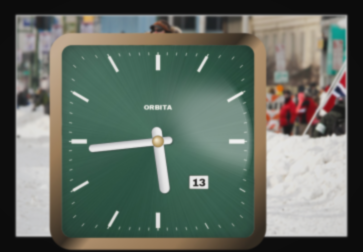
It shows 5:44
